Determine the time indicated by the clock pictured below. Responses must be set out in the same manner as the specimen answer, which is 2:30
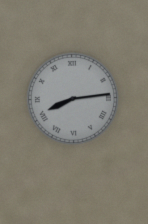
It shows 8:14
